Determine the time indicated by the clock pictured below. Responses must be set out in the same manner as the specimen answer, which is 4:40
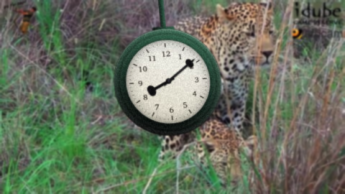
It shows 8:09
